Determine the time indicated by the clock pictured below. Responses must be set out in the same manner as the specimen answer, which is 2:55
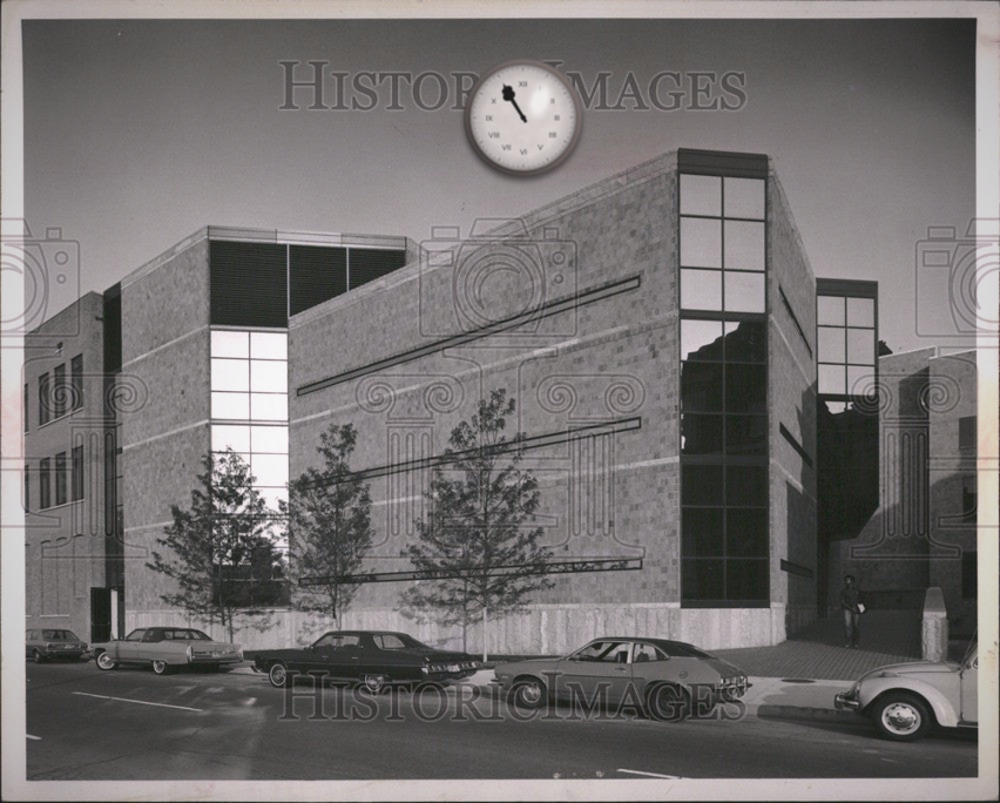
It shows 10:55
